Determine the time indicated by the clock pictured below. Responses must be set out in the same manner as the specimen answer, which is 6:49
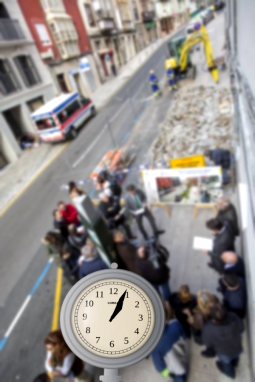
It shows 1:04
